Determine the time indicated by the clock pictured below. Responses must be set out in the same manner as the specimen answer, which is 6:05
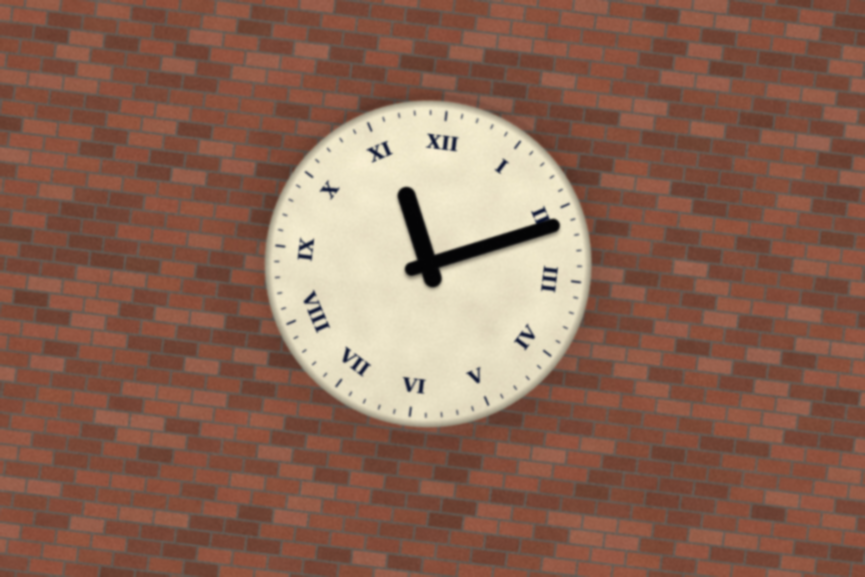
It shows 11:11
